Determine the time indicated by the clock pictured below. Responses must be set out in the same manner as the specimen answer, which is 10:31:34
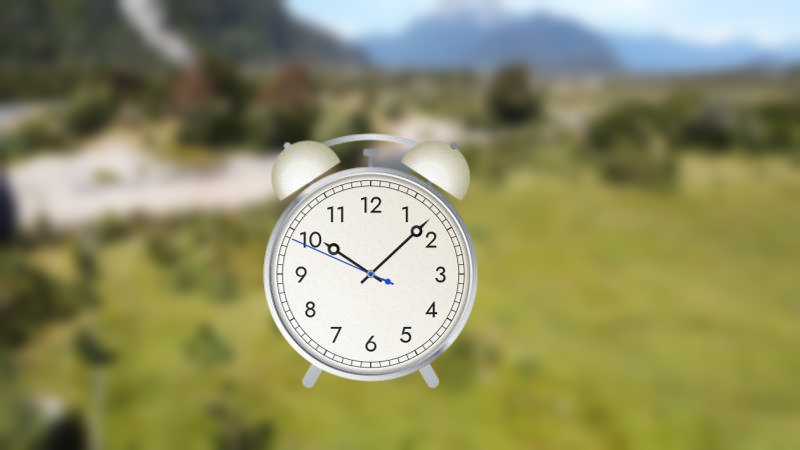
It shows 10:07:49
